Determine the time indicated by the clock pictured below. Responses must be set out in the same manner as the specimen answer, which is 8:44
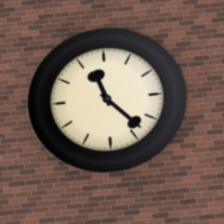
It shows 11:23
